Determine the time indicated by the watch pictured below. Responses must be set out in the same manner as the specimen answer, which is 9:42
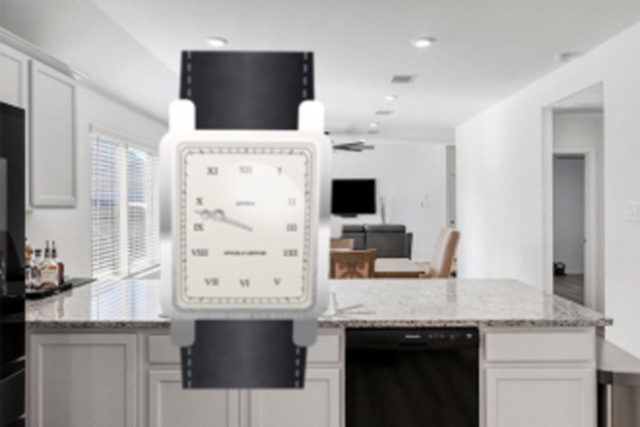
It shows 9:48
